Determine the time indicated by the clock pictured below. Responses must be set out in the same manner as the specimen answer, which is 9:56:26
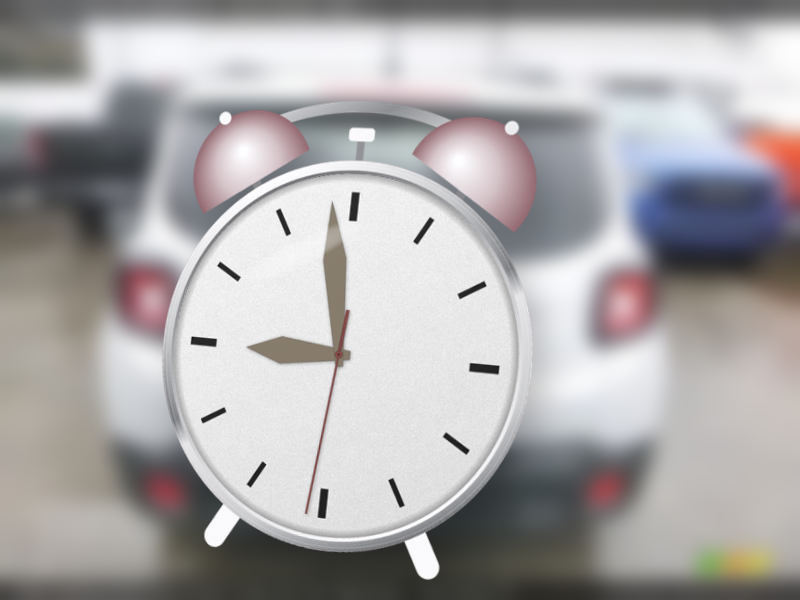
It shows 8:58:31
